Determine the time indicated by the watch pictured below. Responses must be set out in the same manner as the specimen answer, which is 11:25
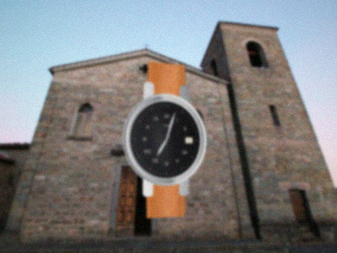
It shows 7:03
